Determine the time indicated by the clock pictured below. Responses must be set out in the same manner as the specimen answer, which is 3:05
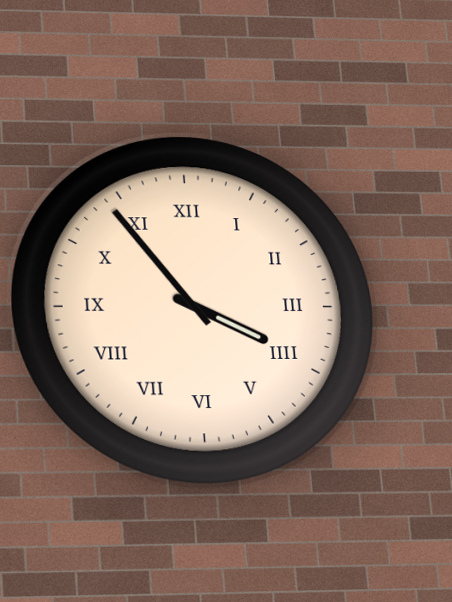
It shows 3:54
